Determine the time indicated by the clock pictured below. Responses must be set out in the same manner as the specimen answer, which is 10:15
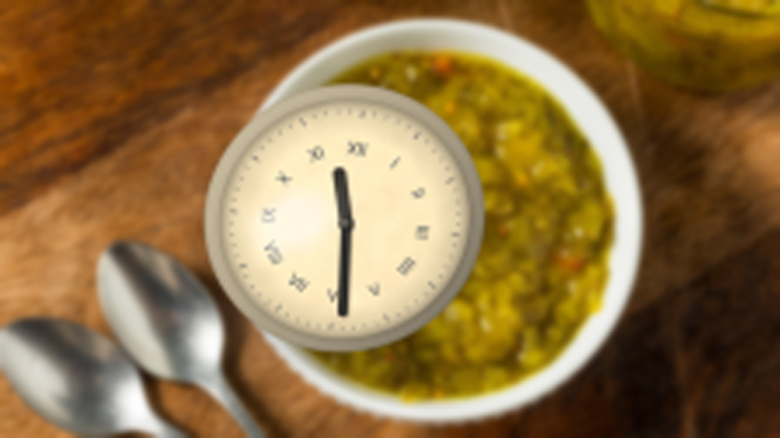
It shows 11:29
